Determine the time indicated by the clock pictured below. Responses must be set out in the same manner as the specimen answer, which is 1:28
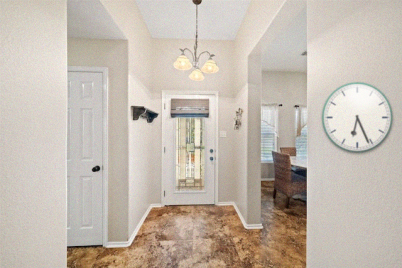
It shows 6:26
